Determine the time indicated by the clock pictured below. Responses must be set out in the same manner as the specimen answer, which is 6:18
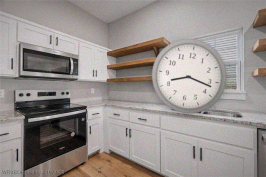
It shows 8:17
